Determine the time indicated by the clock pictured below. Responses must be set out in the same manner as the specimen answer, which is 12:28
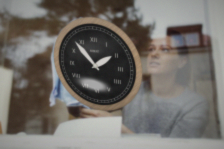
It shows 1:53
